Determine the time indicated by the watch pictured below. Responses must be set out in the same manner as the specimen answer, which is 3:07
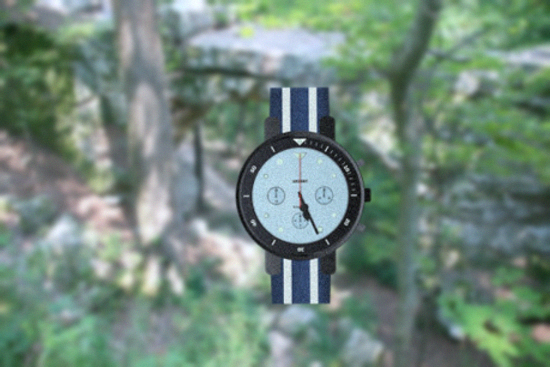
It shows 5:26
